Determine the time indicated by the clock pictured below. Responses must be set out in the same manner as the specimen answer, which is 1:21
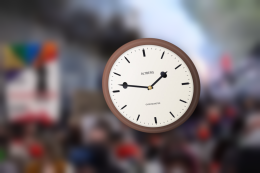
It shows 1:47
